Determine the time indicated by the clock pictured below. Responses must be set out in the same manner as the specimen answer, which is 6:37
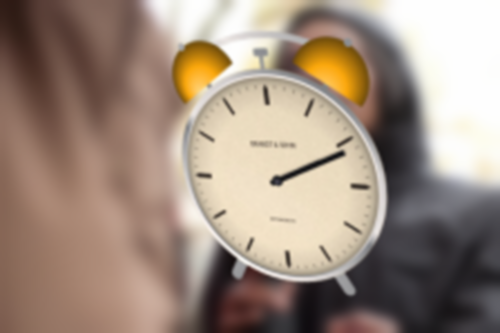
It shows 2:11
